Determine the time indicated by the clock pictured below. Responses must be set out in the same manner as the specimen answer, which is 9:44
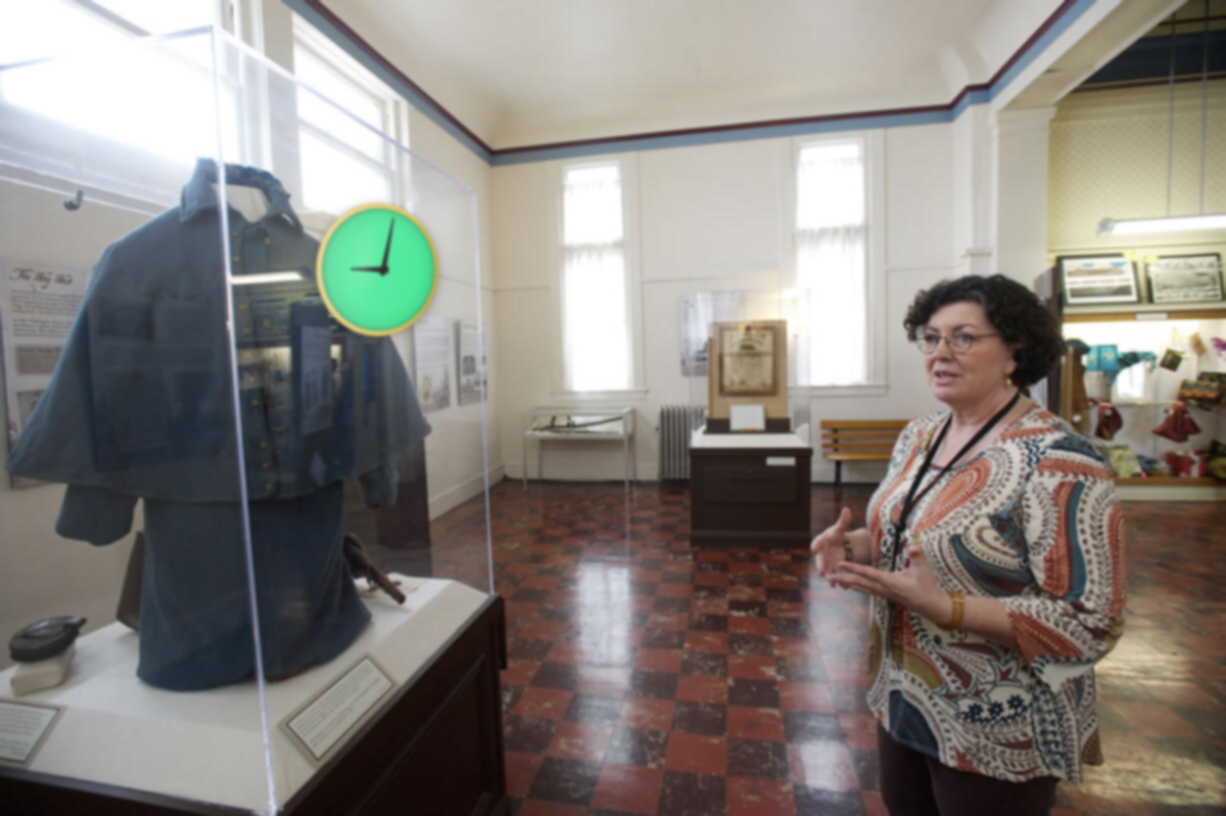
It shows 9:02
